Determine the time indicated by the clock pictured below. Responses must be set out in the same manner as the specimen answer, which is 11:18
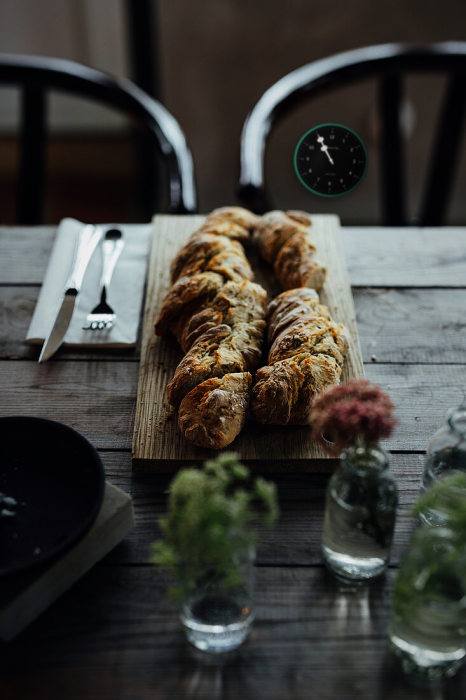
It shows 10:55
